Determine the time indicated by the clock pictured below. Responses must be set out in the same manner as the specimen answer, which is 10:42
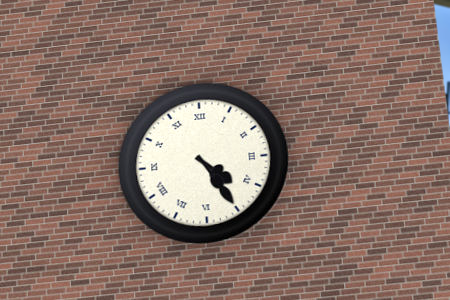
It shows 4:25
